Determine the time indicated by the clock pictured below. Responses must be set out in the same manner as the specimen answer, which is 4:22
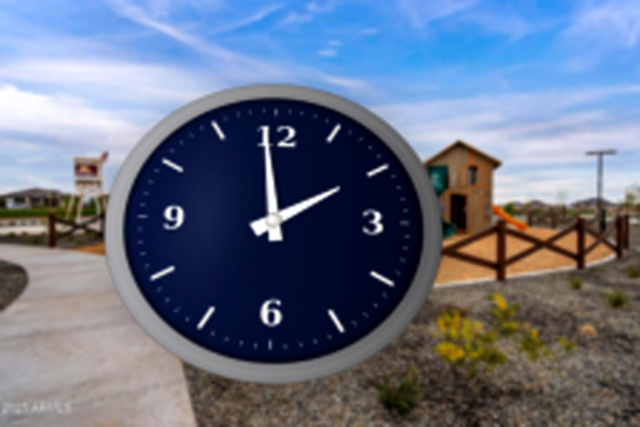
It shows 1:59
